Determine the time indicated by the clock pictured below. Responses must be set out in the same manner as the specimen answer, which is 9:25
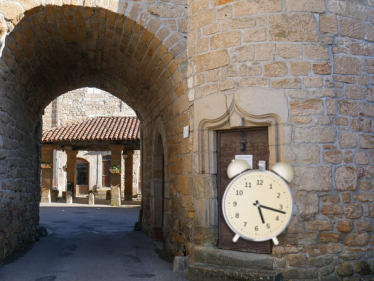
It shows 5:17
